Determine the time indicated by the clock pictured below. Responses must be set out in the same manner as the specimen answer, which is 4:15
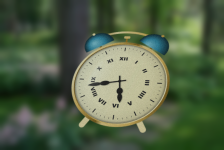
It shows 5:43
